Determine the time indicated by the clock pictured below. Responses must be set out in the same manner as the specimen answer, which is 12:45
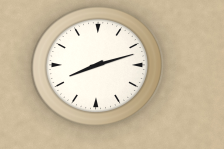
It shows 8:12
